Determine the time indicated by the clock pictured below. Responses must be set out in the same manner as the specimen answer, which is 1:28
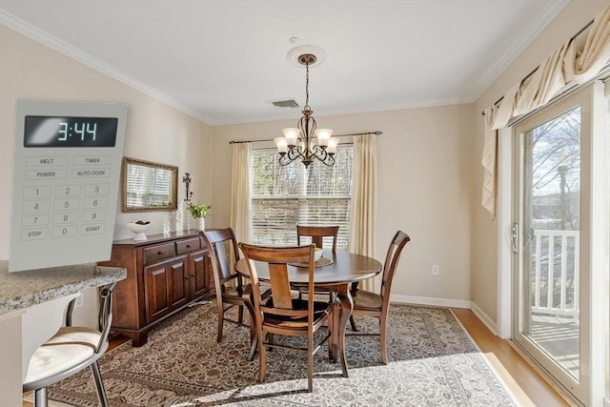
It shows 3:44
